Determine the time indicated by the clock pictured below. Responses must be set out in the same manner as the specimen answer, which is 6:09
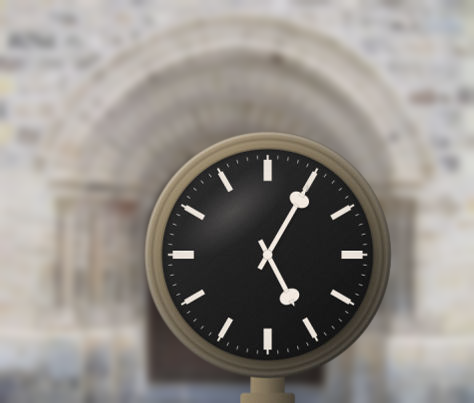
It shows 5:05
